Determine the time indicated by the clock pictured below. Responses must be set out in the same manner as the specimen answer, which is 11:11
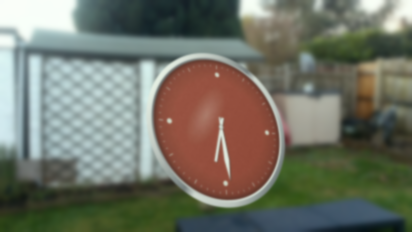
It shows 6:29
